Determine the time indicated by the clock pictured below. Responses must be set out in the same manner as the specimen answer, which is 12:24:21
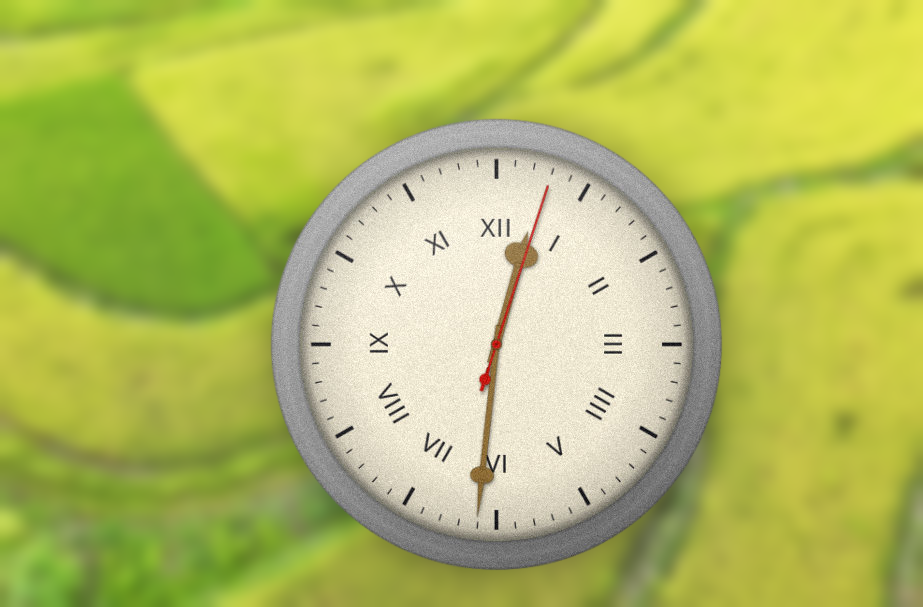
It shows 12:31:03
